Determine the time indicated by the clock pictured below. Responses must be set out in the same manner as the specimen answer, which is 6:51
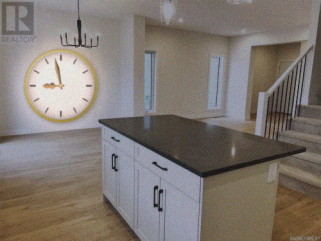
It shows 8:58
